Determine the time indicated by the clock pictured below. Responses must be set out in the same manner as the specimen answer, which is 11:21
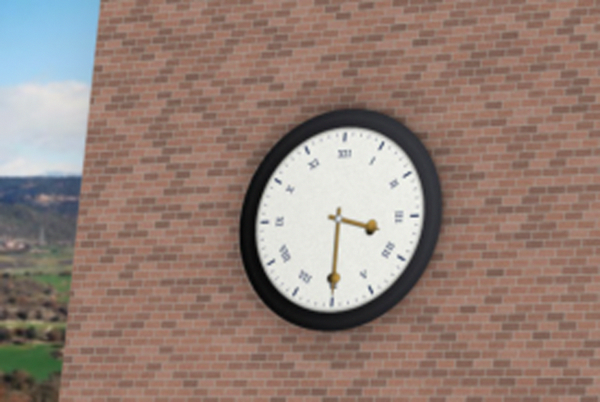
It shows 3:30
